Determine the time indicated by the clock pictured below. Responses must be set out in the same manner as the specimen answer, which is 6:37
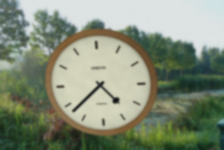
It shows 4:38
